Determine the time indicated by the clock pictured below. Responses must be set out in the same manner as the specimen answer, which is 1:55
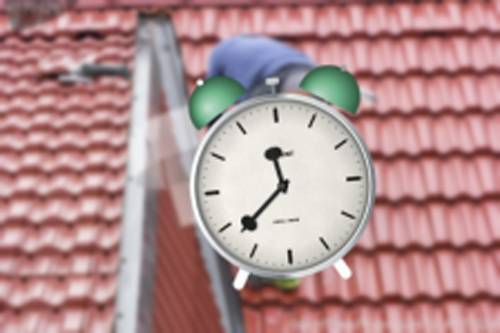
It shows 11:38
